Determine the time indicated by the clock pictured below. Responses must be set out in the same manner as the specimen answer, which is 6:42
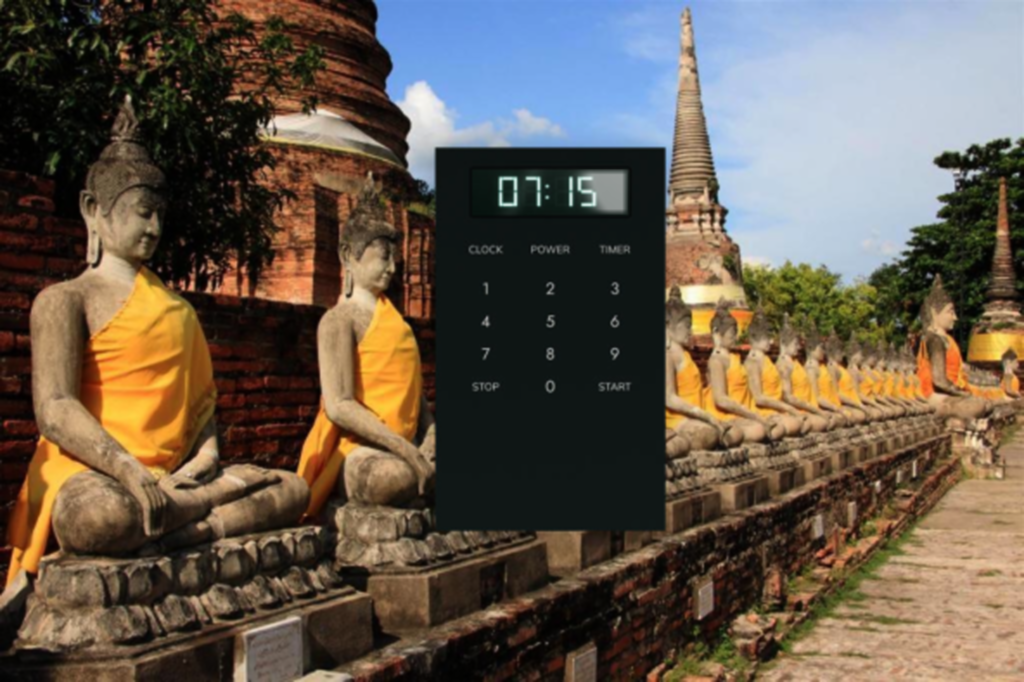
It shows 7:15
